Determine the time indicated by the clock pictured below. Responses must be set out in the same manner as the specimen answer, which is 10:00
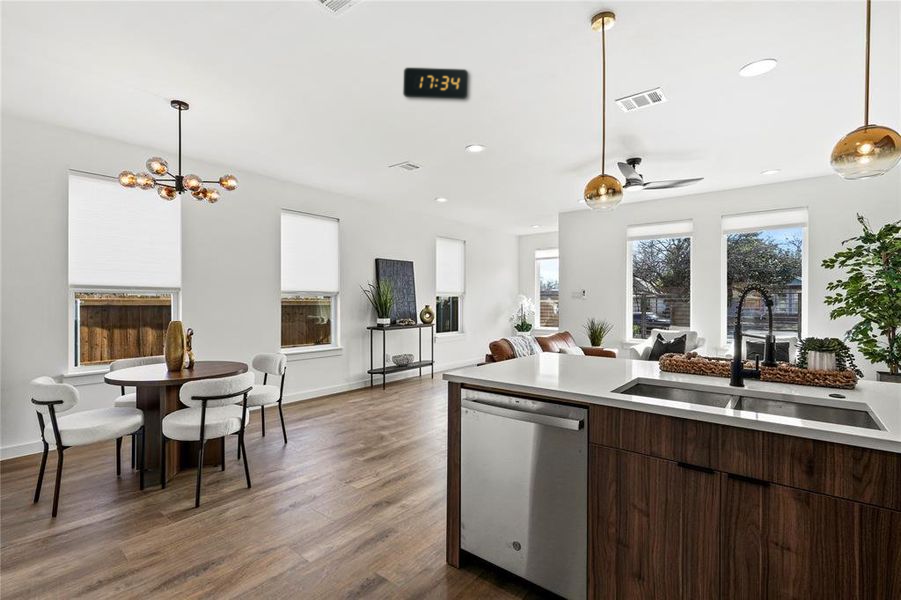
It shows 17:34
